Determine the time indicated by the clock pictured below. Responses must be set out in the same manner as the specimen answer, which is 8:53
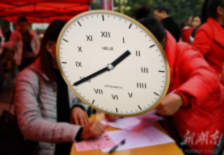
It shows 1:40
